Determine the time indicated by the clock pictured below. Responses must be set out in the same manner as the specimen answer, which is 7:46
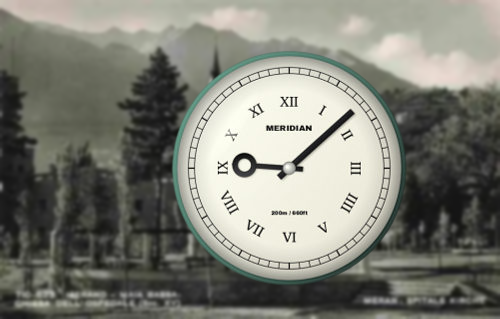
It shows 9:08
